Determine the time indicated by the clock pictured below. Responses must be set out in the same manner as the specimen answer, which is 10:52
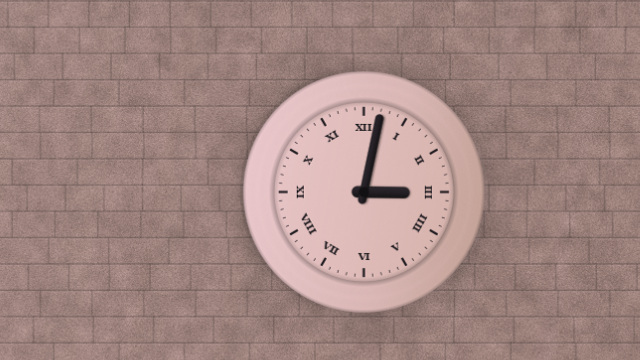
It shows 3:02
